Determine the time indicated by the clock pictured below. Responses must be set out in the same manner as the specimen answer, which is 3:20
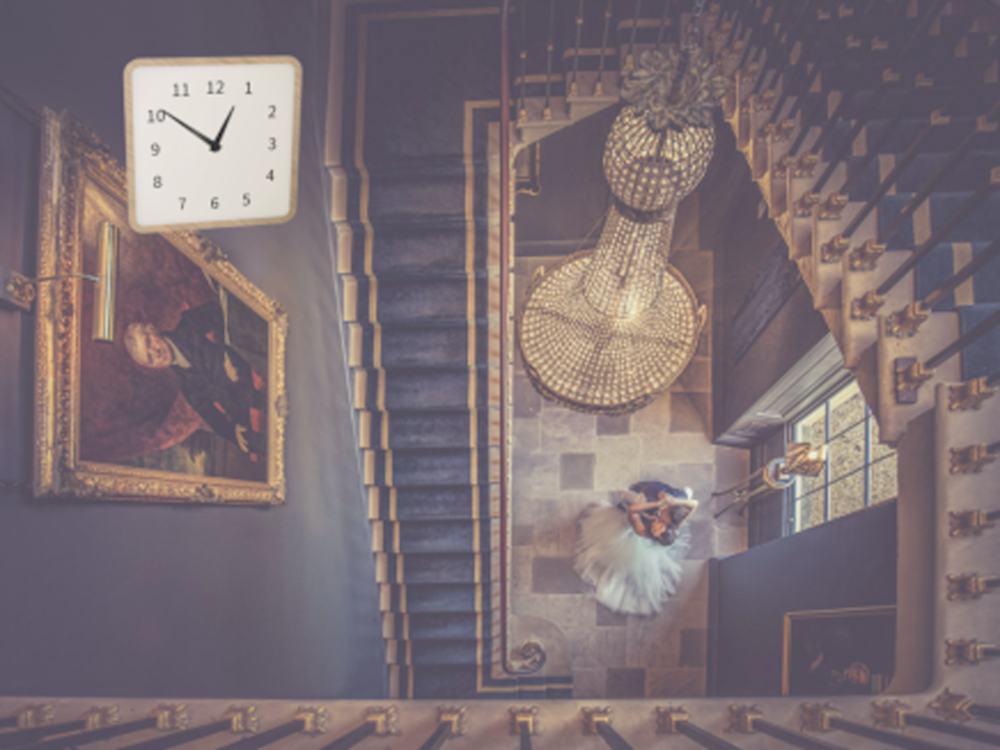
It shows 12:51
